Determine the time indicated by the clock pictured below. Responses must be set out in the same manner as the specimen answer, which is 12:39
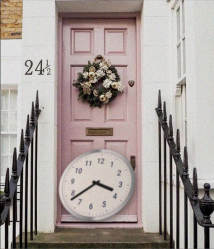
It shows 3:38
